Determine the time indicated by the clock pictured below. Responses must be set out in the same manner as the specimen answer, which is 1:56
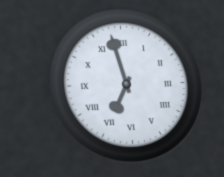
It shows 6:58
